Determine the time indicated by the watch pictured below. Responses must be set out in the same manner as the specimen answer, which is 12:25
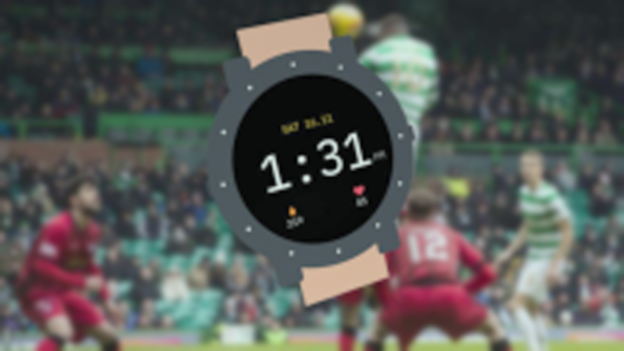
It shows 1:31
